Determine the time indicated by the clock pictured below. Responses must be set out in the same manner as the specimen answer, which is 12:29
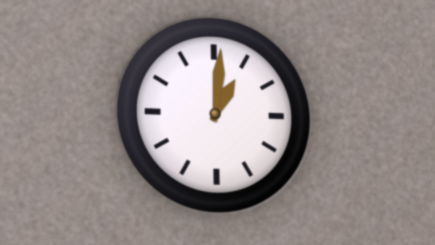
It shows 1:01
